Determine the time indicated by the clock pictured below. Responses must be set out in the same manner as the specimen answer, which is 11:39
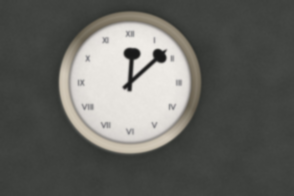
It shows 12:08
